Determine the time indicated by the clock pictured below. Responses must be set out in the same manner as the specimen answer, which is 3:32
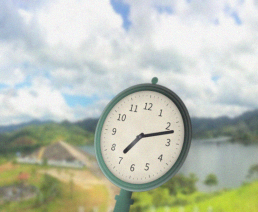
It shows 7:12
